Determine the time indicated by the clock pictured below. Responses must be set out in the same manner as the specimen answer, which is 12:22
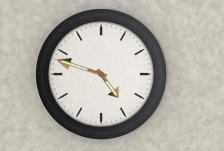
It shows 4:48
